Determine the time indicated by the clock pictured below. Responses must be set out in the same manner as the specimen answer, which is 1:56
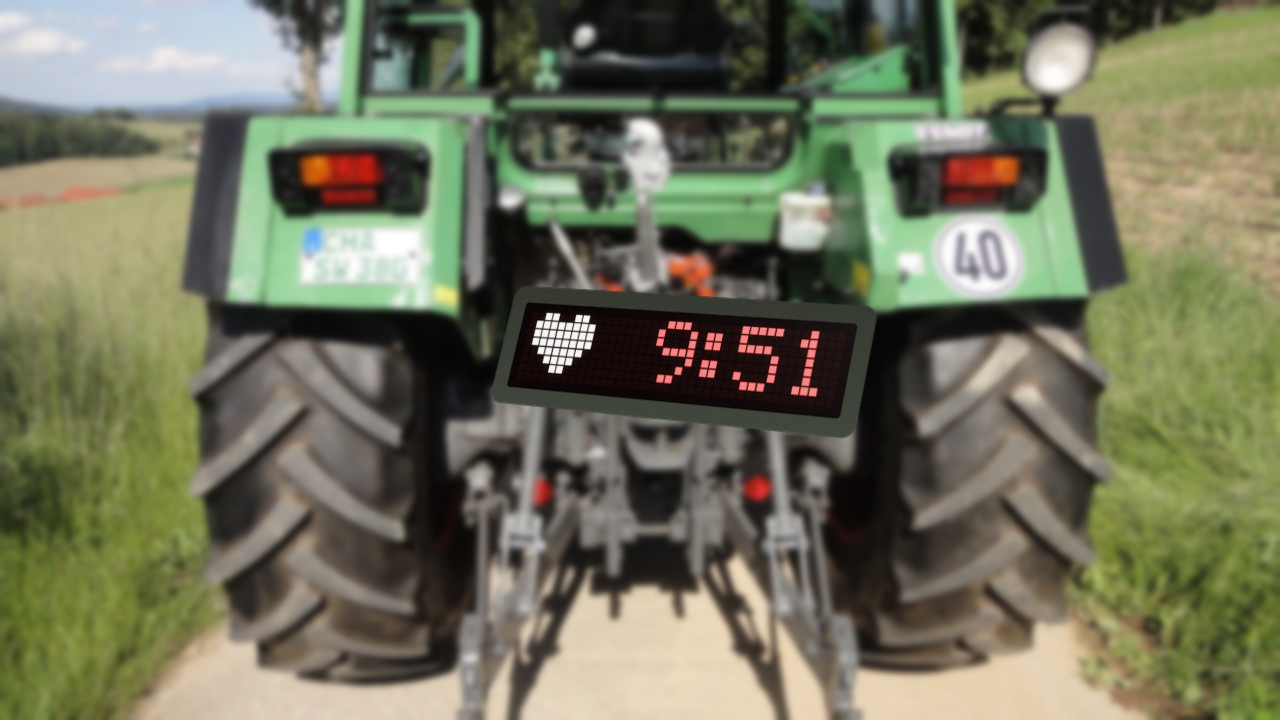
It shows 9:51
